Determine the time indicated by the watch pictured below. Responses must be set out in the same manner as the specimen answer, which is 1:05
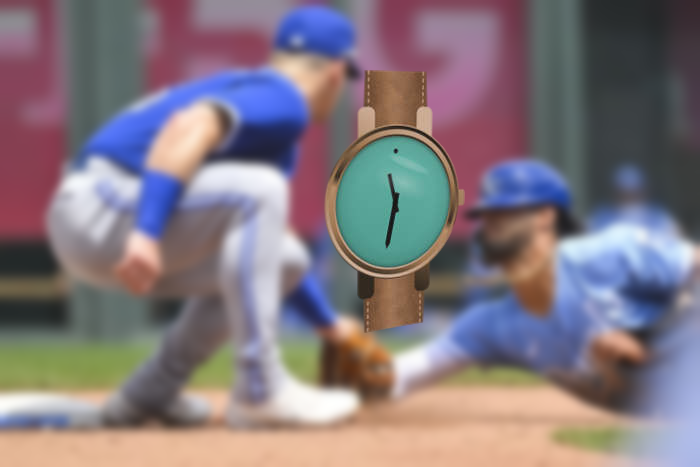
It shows 11:32
